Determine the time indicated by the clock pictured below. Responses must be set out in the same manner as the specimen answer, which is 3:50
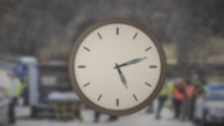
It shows 5:12
